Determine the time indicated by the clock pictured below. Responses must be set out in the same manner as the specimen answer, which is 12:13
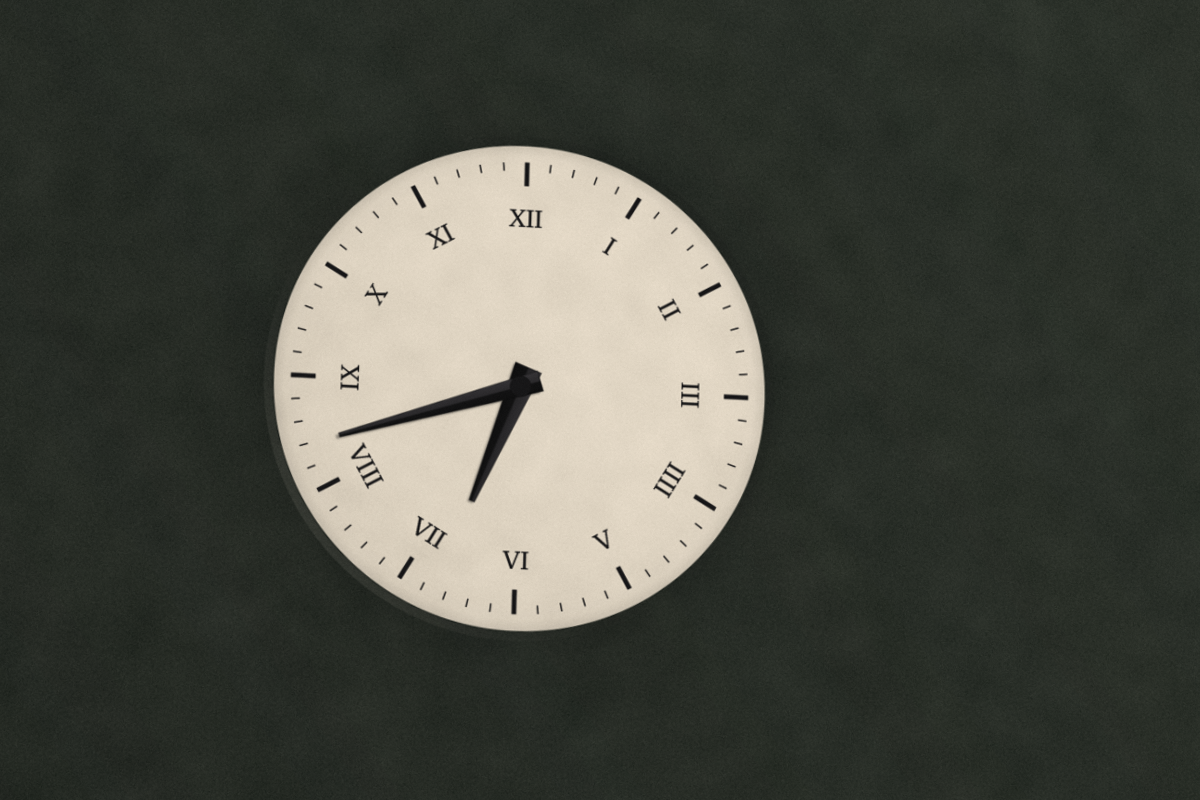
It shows 6:42
